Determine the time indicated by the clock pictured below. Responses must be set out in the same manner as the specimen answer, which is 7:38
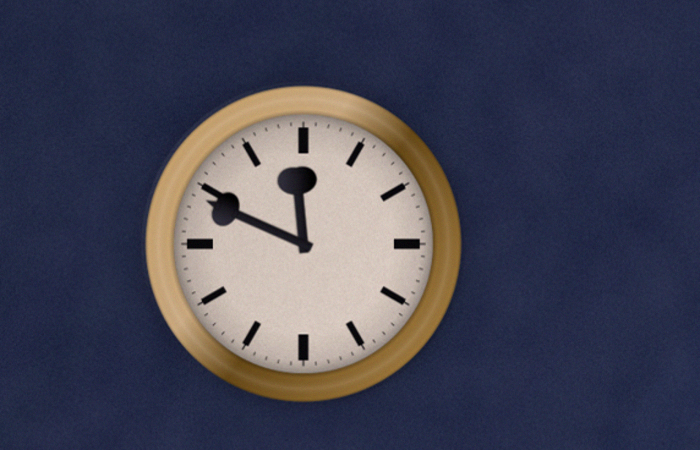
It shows 11:49
